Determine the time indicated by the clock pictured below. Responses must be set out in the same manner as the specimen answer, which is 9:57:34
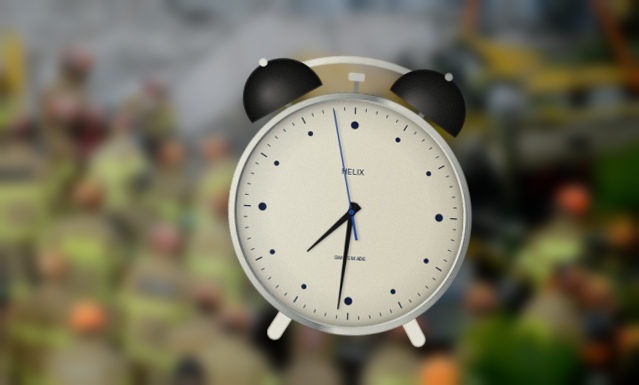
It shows 7:30:58
